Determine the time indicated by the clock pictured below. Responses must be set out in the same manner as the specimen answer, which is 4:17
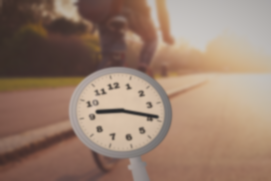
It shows 9:19
